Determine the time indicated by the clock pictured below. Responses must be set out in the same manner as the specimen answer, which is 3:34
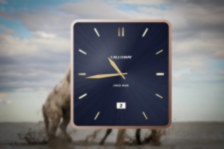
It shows 10:44
